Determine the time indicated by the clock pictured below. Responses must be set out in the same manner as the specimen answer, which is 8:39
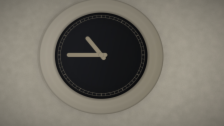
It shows 10:45
